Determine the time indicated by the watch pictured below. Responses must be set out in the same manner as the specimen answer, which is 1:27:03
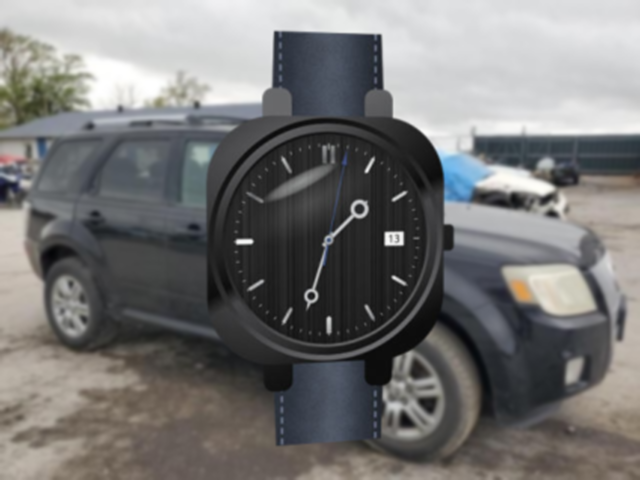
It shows 1:33:02
